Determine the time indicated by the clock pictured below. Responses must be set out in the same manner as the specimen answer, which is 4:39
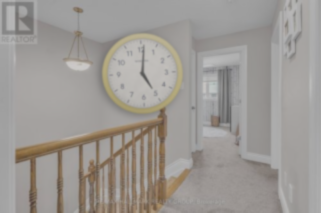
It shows 5:01
